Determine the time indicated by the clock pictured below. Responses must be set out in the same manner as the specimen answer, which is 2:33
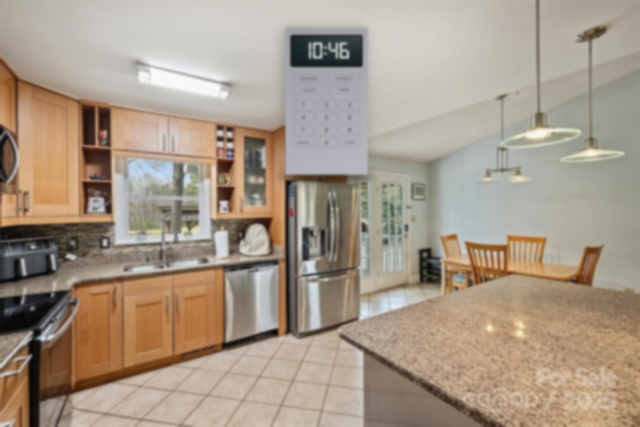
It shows 10:46
